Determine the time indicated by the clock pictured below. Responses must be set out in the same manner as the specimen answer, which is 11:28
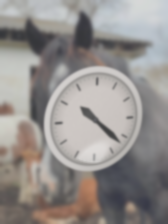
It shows 10:22
